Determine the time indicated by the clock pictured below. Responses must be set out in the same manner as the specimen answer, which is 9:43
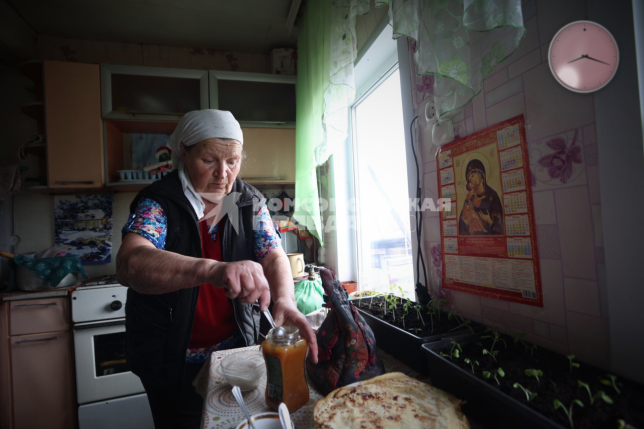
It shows 8:18
